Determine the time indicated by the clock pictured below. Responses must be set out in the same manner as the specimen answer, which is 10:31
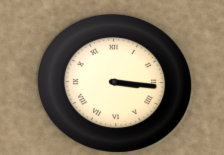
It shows 3:16
